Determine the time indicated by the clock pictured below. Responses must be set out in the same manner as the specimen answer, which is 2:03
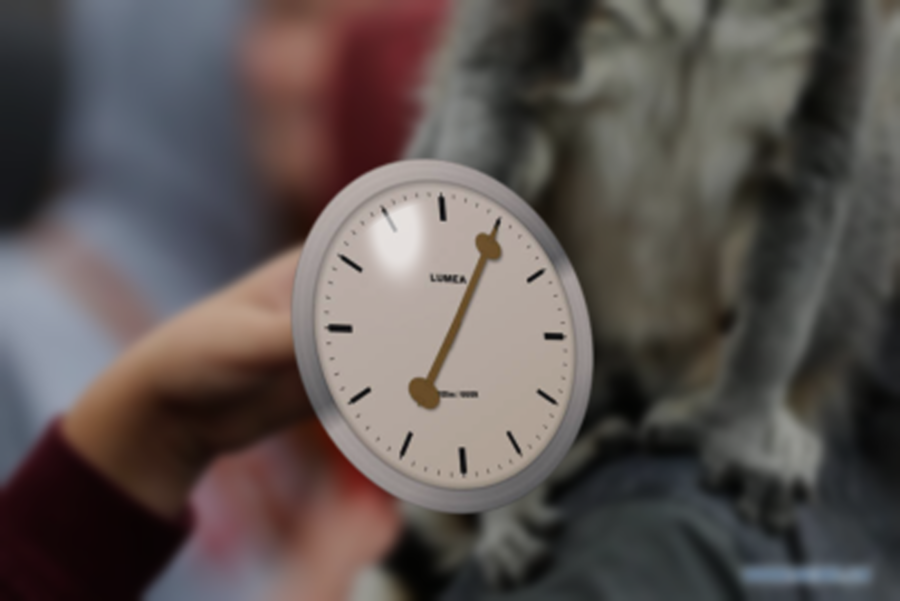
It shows 7:05
